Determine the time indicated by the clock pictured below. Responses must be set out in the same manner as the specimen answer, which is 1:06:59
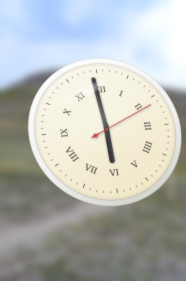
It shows 5:59:11
